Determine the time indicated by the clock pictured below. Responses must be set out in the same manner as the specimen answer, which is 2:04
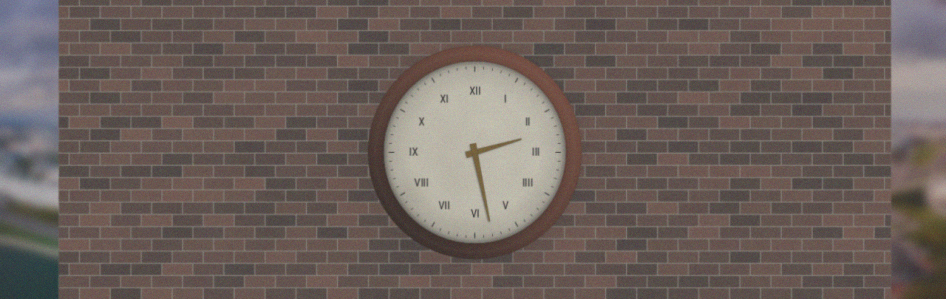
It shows 2:28
